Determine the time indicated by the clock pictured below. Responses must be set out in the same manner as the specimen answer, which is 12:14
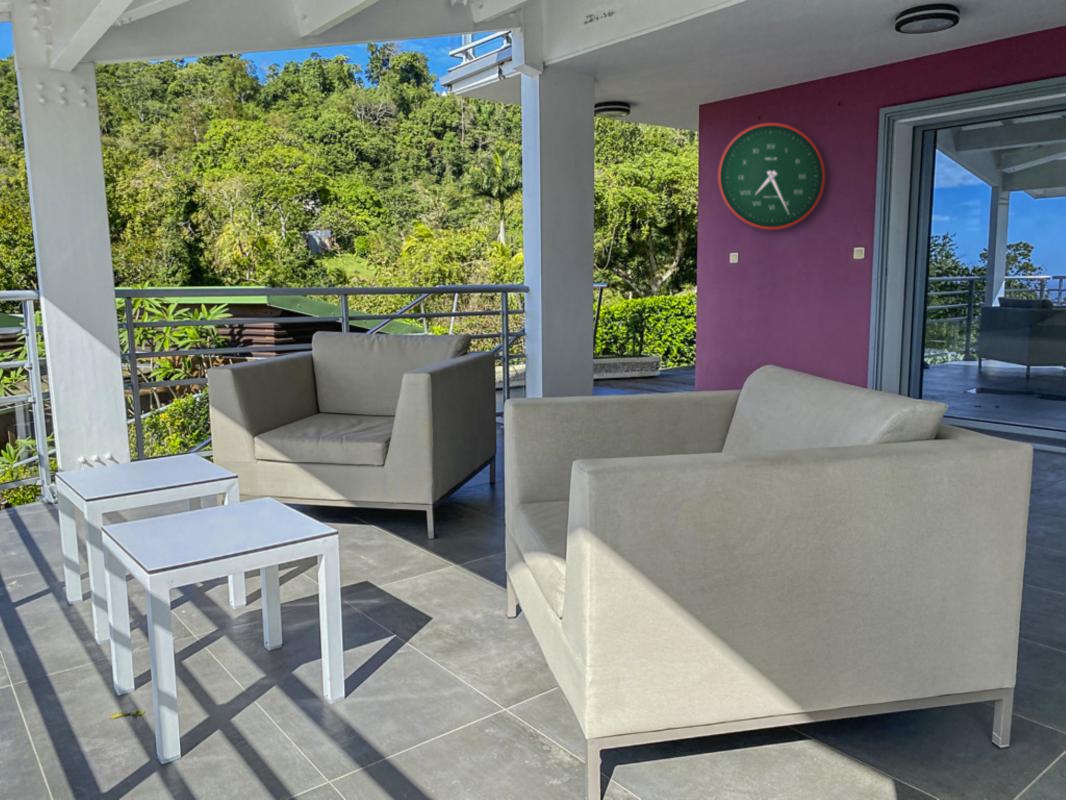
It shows 7:26
